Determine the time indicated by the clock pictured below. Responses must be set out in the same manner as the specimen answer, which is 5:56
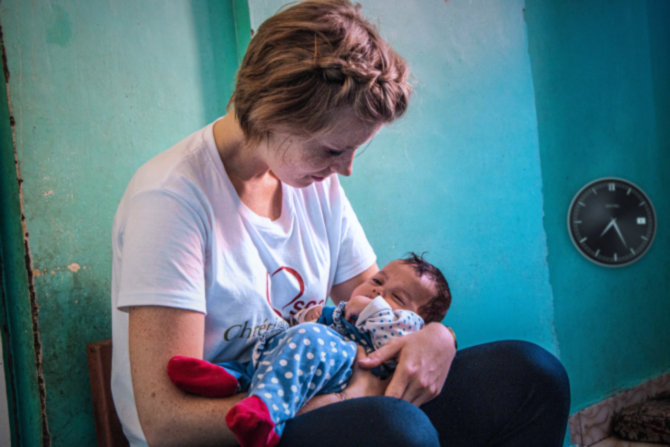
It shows 7:26
